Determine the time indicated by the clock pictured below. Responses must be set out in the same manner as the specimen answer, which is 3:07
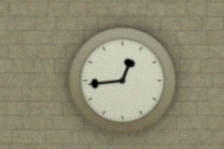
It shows 12:44
